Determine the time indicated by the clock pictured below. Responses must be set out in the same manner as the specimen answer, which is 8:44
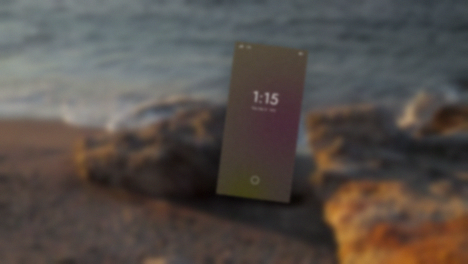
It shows 1:15
